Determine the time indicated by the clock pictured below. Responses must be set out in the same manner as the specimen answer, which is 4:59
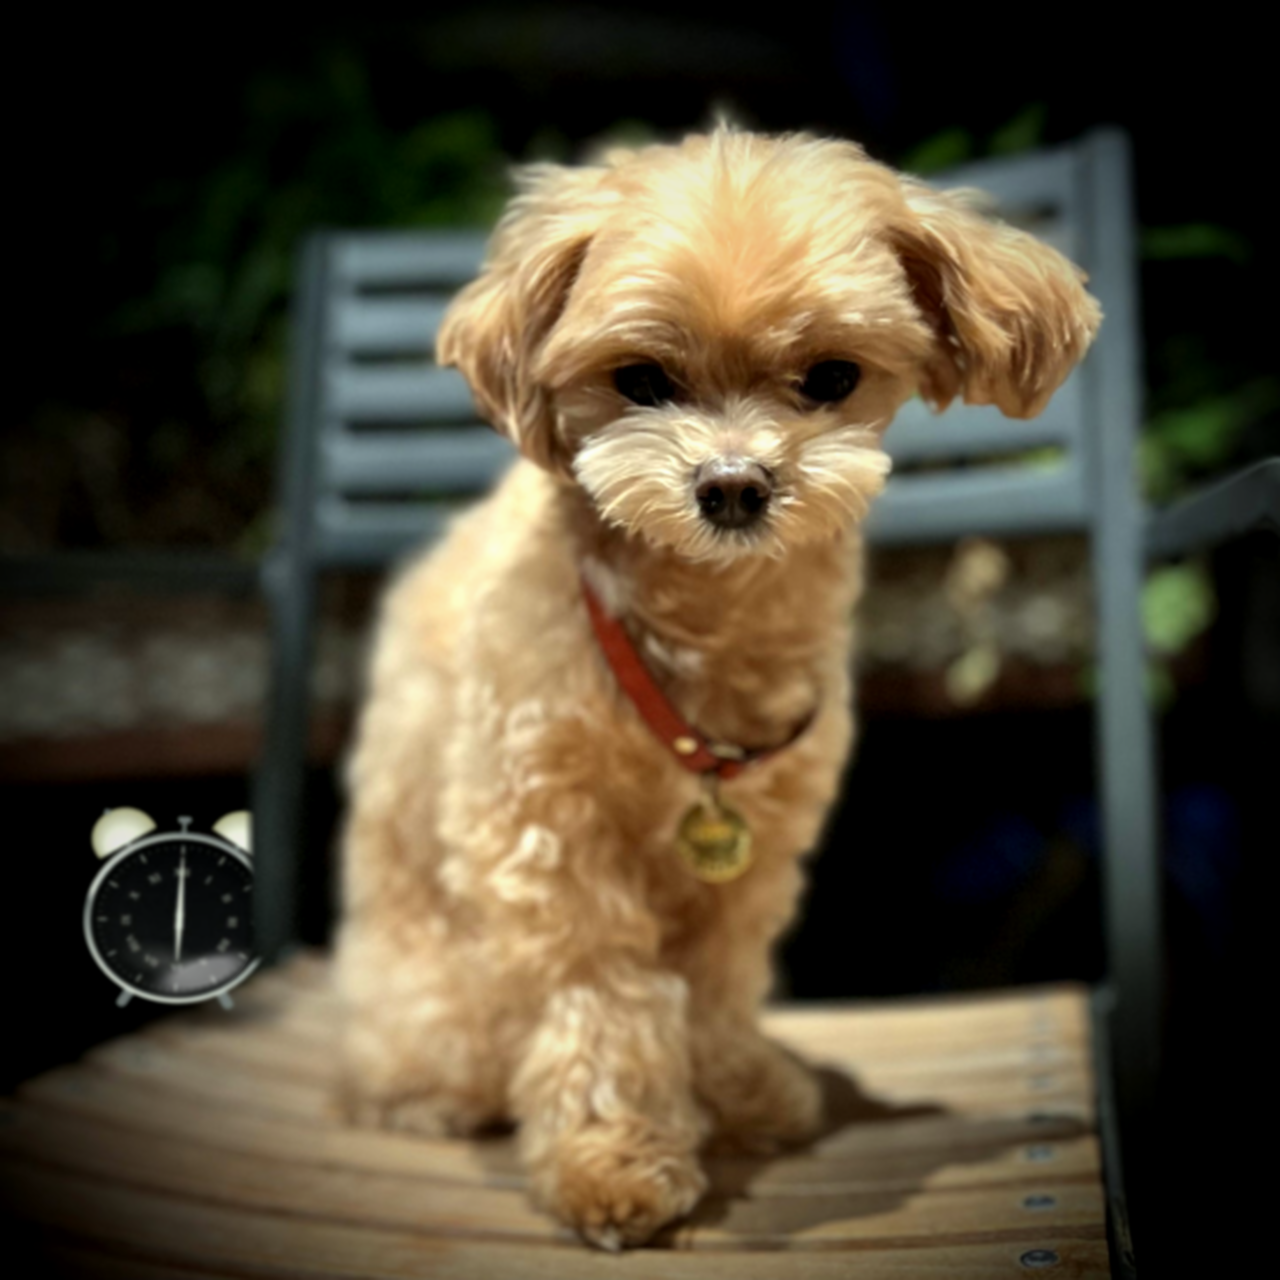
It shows 6:00
